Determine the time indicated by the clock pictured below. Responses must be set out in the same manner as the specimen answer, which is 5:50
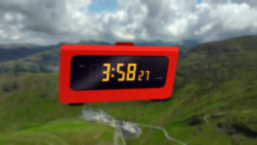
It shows 3:58
